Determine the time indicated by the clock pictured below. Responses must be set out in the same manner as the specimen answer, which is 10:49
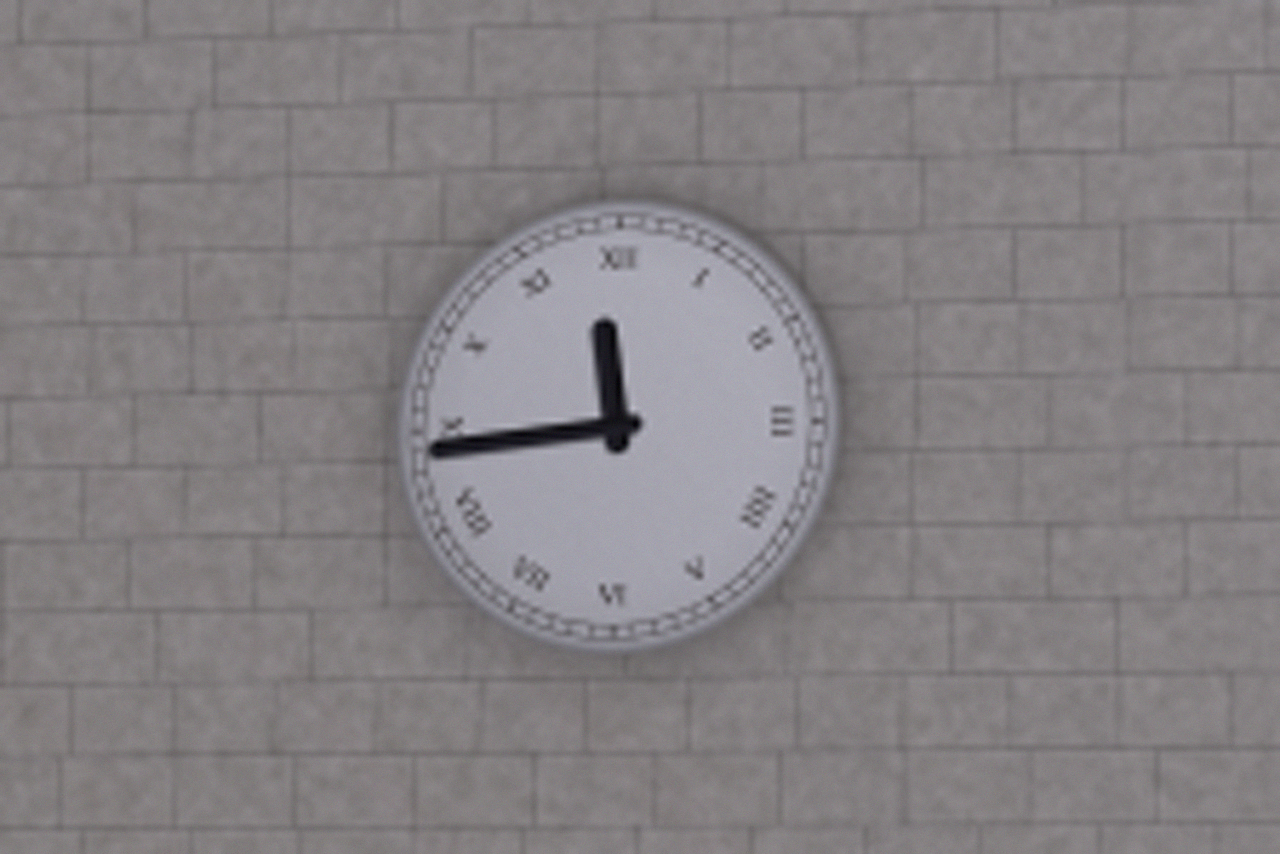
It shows 11:44
